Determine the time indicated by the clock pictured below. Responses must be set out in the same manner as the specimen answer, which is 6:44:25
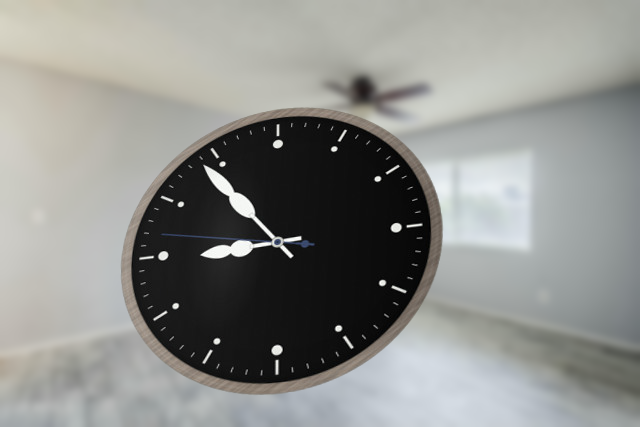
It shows 8:53:47
